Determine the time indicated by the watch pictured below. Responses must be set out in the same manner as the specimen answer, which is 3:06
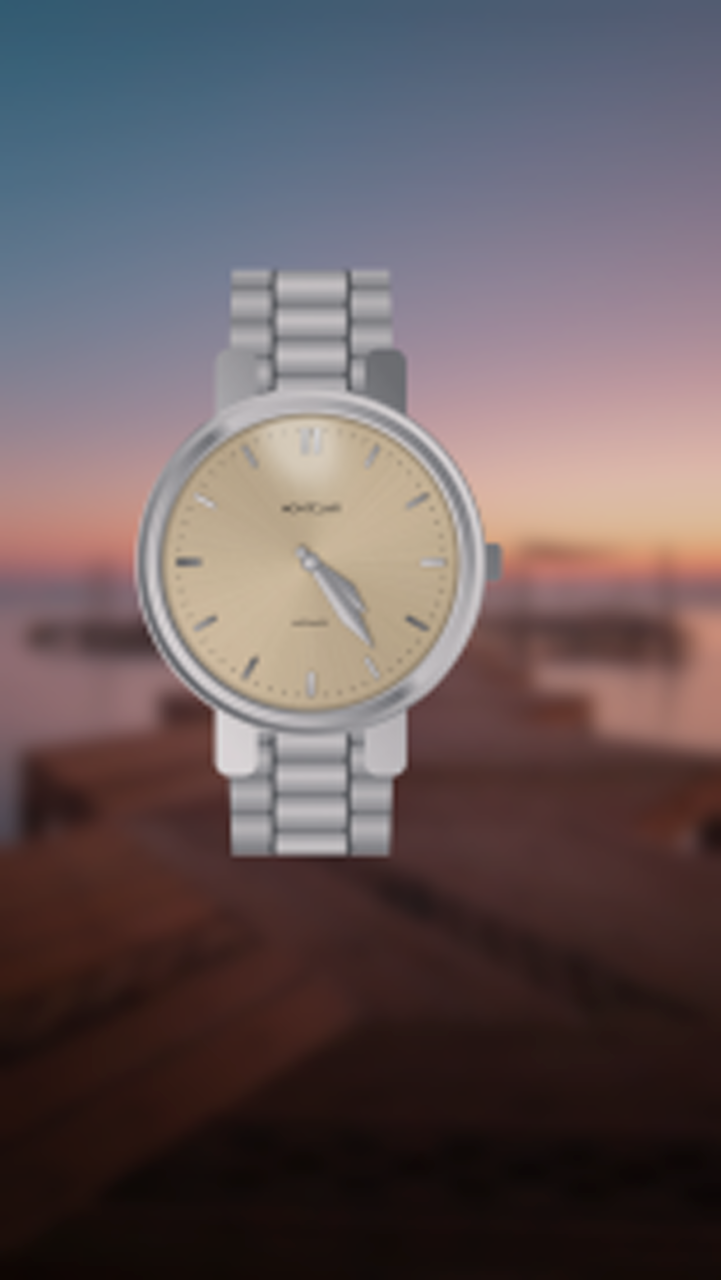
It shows 4:24
